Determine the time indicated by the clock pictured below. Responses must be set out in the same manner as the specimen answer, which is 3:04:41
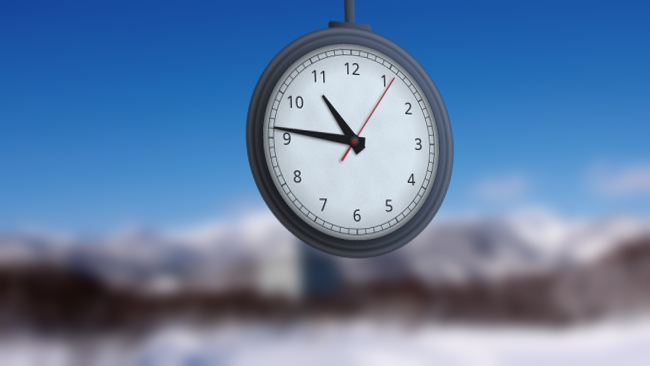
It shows 10:46:06
